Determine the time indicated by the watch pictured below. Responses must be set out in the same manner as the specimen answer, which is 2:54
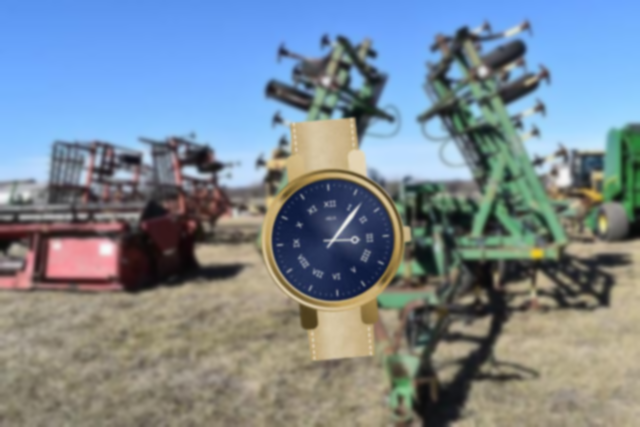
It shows 3:07
